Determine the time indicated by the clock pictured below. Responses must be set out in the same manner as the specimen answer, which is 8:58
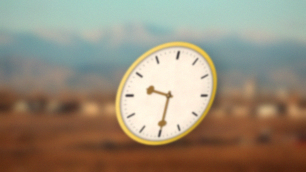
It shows 9:30
